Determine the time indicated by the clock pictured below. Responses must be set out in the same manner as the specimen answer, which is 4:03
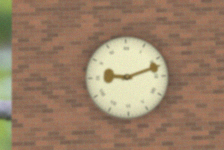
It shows 9:12
